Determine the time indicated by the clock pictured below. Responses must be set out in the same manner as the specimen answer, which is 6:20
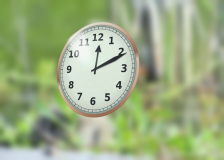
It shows 12:11
